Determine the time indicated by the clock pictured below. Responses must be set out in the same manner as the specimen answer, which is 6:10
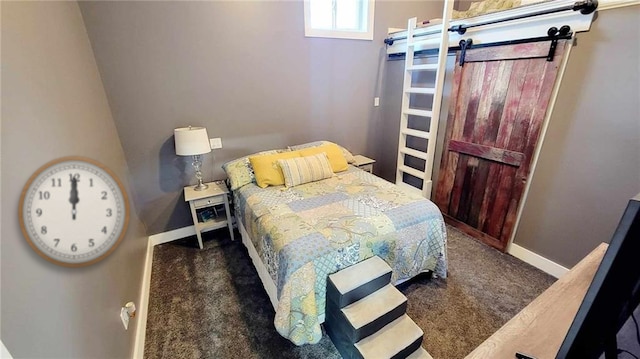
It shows 12:00
